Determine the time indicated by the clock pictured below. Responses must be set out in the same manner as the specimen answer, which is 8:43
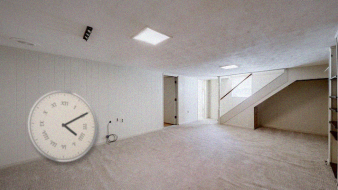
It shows 4:10
